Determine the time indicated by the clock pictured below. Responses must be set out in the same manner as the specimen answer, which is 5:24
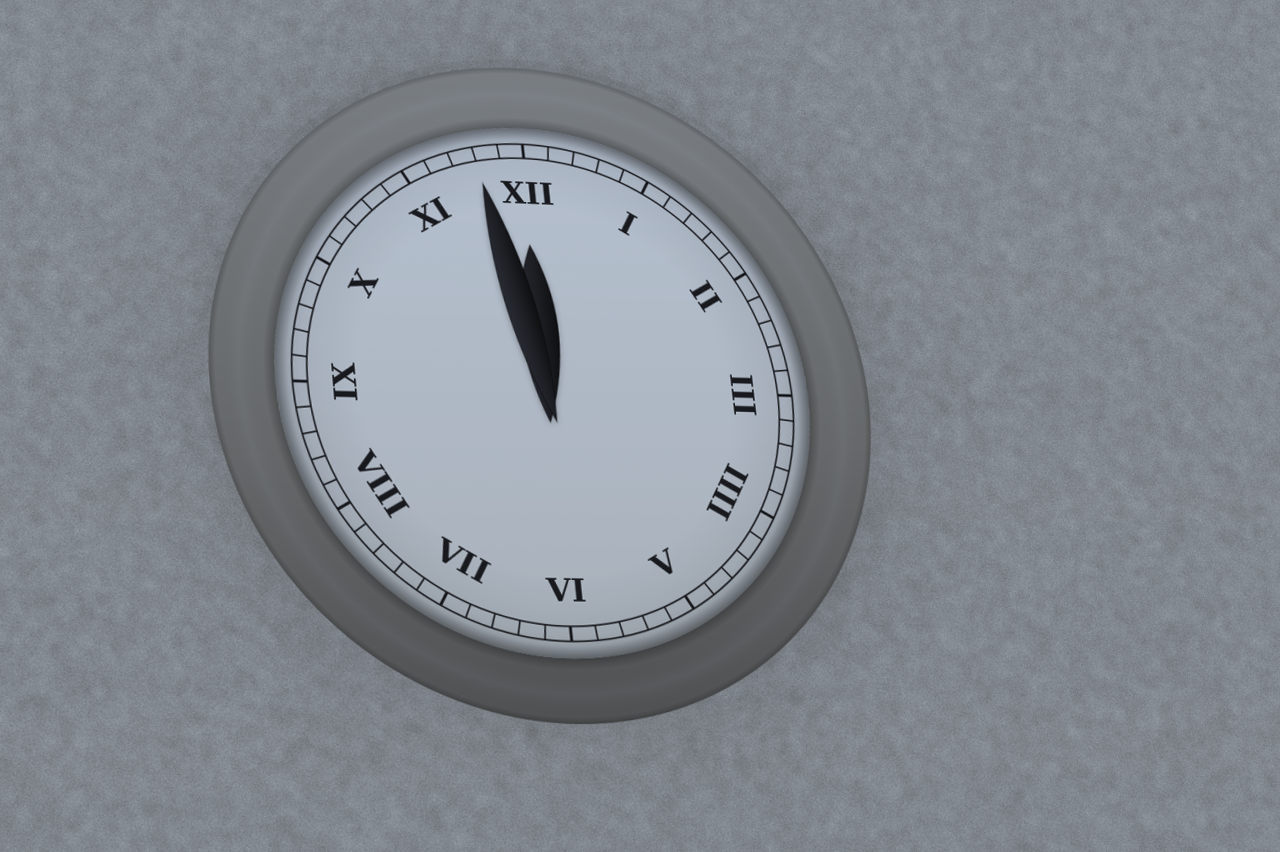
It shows 11:58
